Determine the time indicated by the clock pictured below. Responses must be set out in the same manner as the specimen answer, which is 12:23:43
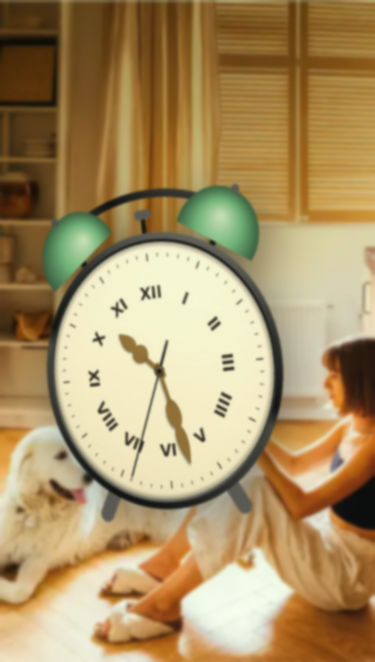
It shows 10:27:34
